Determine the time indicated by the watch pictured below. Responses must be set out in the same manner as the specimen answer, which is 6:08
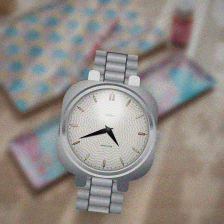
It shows 4:41
